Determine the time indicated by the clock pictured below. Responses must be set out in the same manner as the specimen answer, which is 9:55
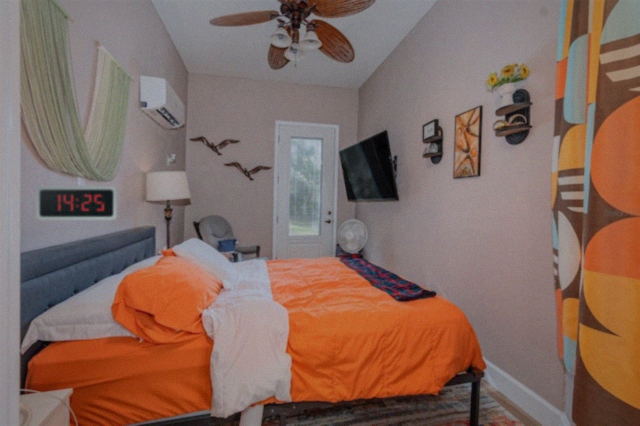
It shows 14:25
